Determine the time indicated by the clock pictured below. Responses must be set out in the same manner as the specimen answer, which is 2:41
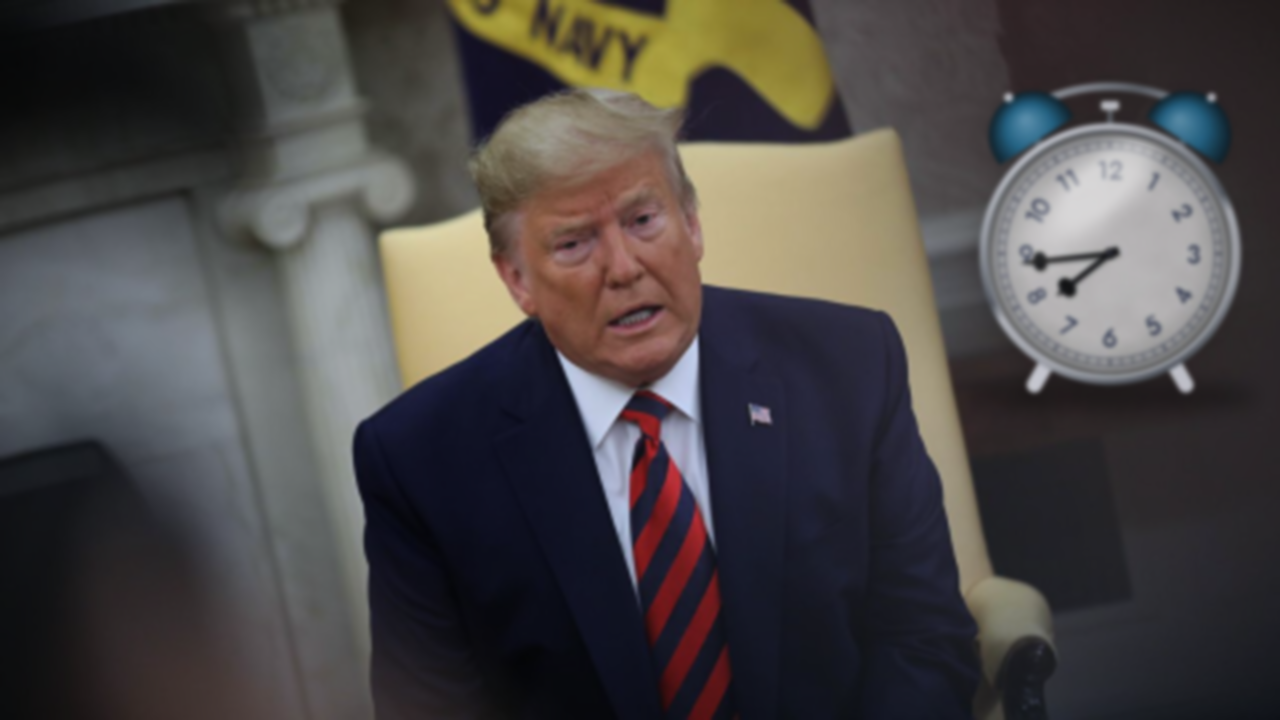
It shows 7:44
